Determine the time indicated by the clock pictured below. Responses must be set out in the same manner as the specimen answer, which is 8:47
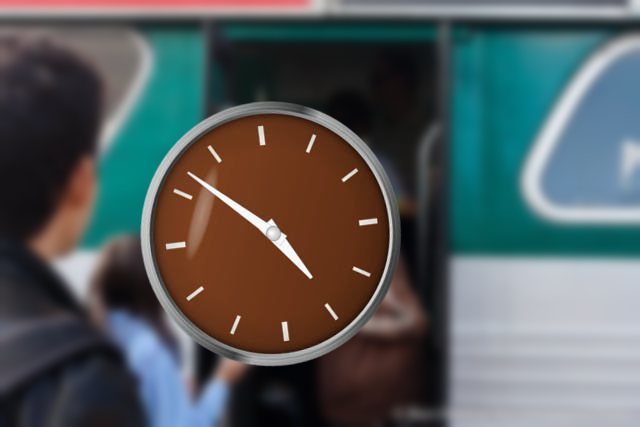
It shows 4:52
